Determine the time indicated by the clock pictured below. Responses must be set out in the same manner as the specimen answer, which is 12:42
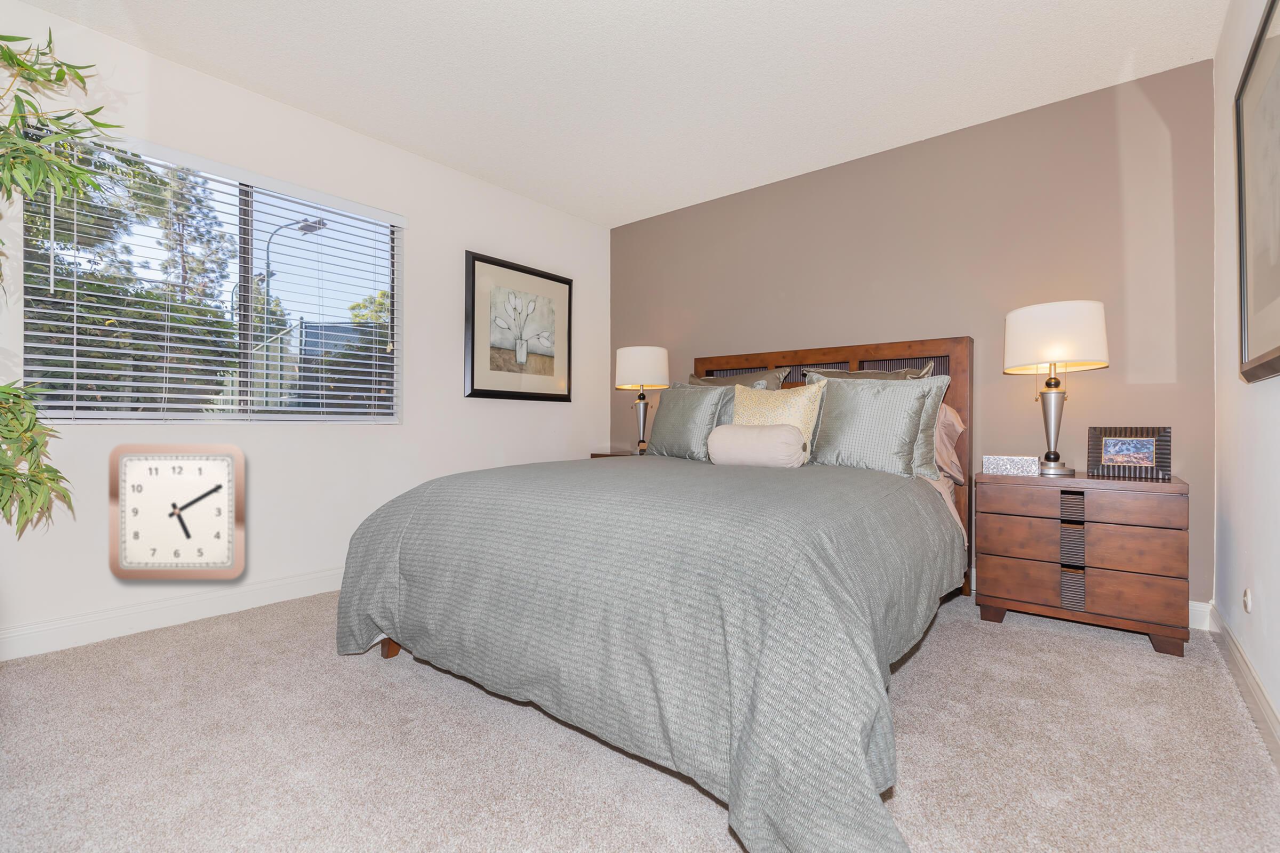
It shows 5:10
